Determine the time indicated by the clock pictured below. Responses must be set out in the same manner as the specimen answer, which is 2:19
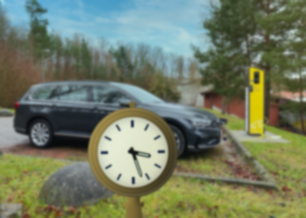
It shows 3:27
